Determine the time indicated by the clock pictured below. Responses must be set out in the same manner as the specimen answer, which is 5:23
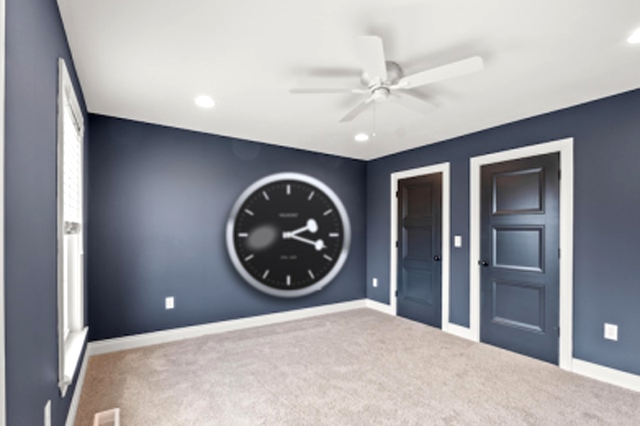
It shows 2:18
